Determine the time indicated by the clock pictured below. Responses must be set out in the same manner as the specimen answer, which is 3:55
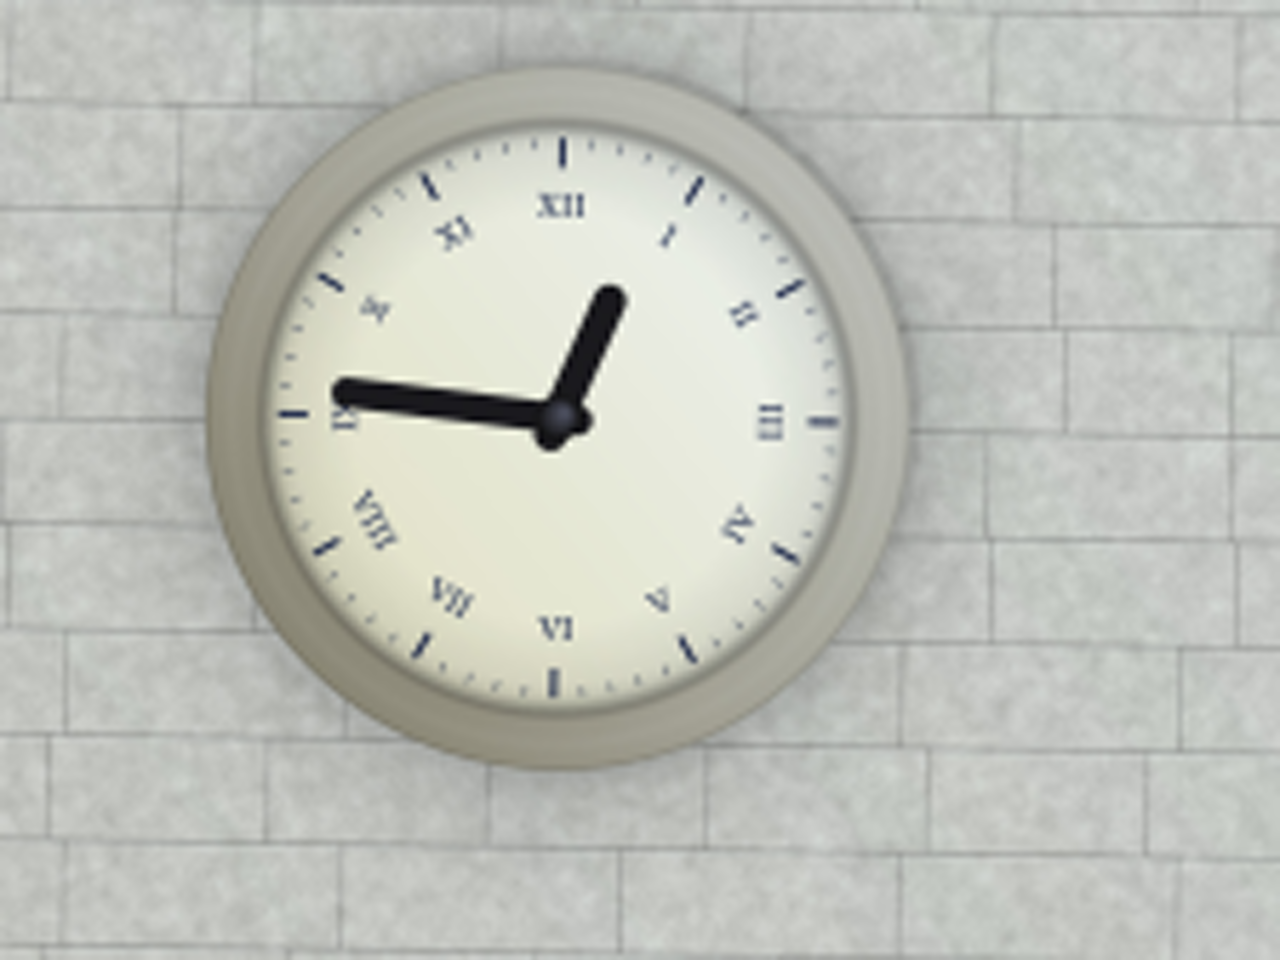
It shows 12:46
